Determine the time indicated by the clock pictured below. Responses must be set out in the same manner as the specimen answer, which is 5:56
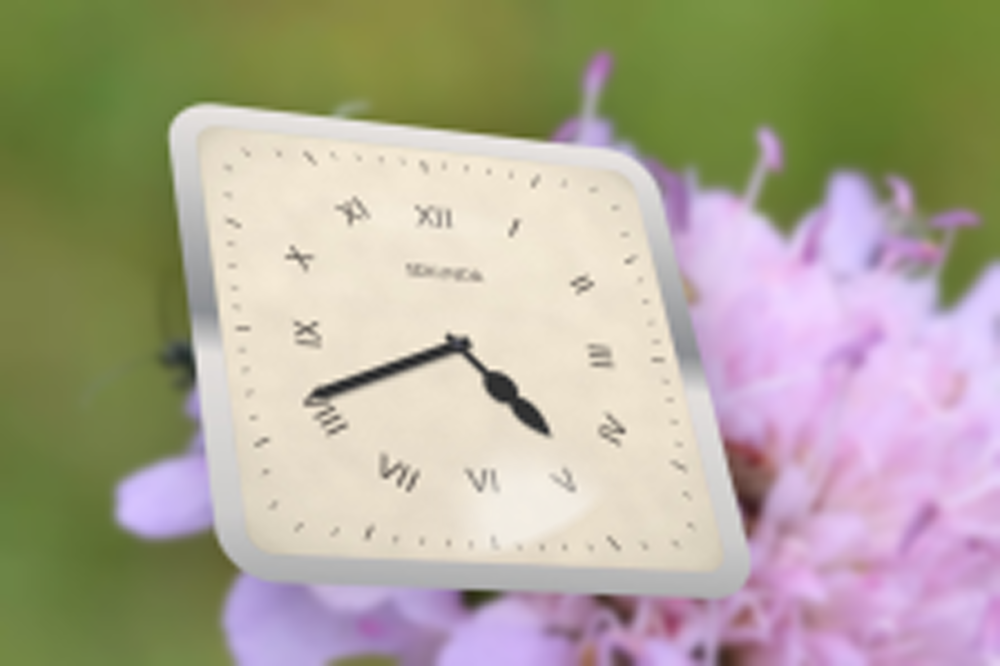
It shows 4:41
